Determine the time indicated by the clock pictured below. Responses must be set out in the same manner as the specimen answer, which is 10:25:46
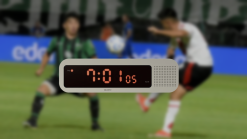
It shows 7:01:05
